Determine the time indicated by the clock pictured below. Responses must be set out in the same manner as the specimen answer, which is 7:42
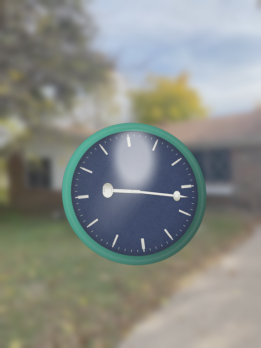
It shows 9:17
